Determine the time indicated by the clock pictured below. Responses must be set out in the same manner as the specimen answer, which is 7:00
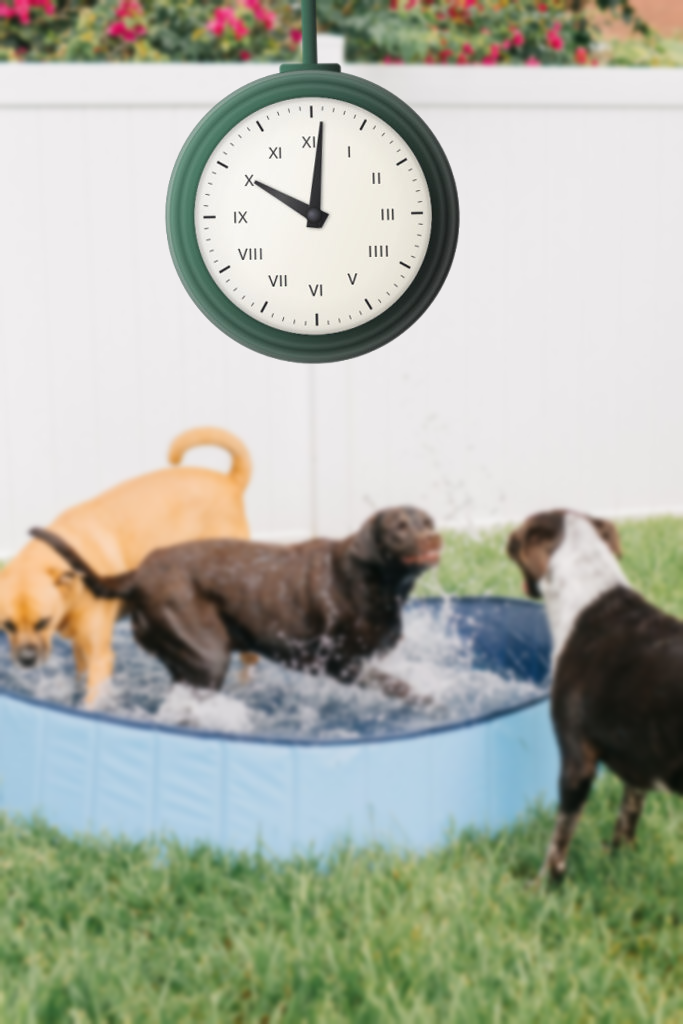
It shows 10:01
